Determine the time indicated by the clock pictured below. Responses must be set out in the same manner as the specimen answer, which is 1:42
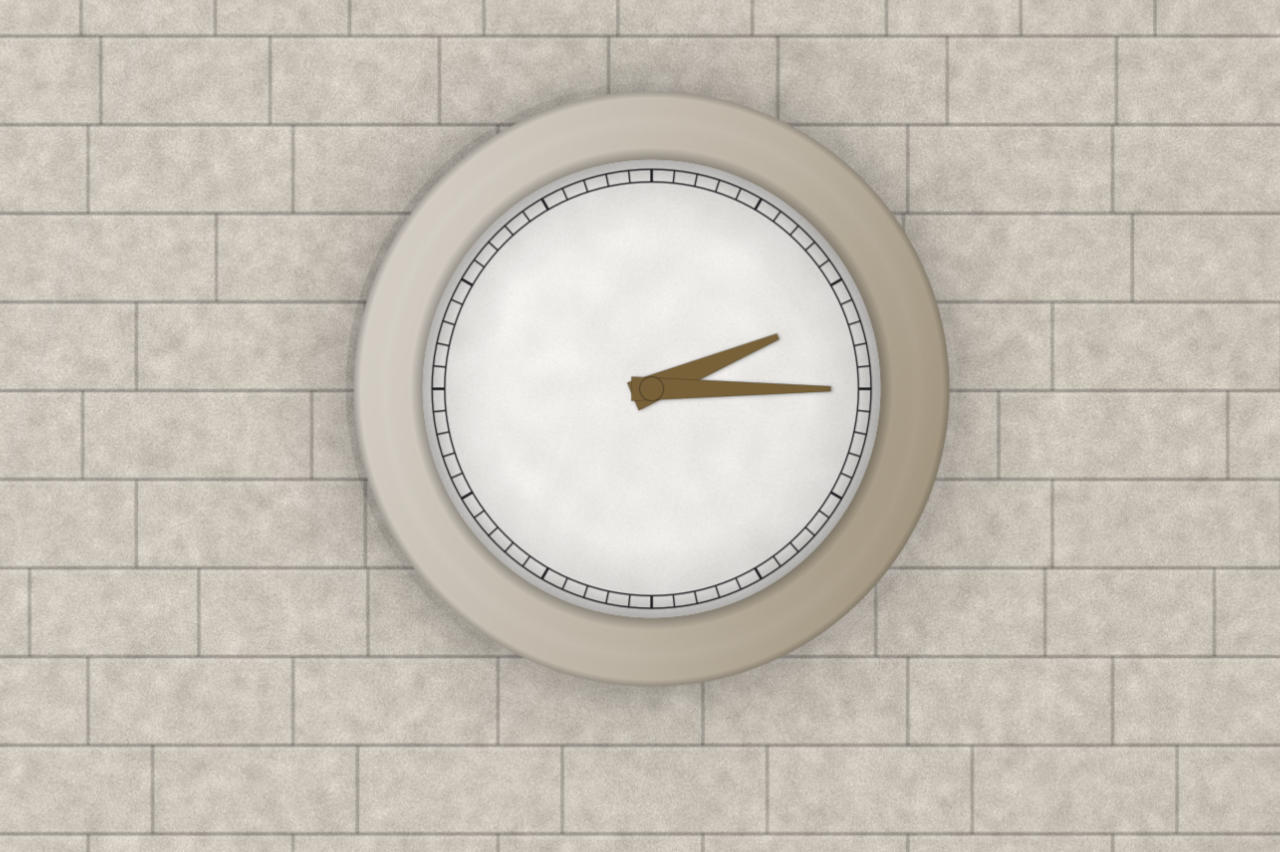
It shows 2:15
